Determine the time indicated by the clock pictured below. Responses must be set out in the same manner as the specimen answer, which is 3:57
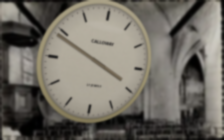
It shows 3:49
